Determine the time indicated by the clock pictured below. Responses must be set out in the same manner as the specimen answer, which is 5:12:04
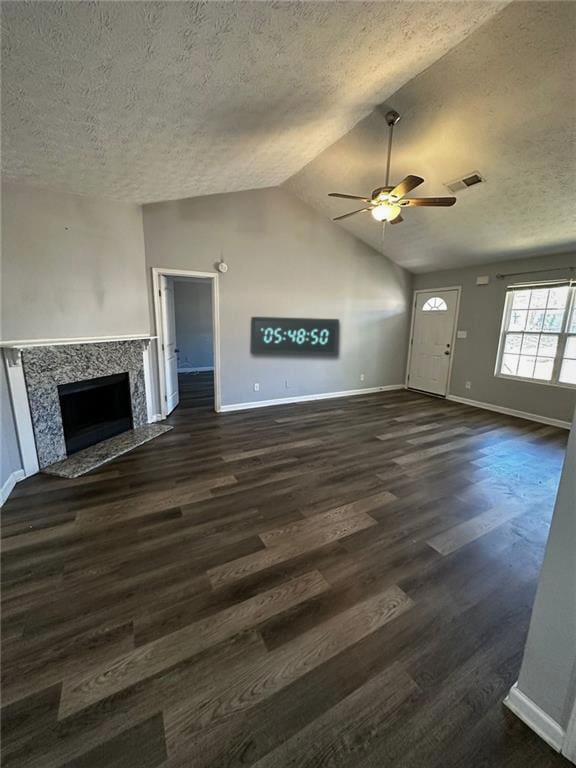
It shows 5:48:50
